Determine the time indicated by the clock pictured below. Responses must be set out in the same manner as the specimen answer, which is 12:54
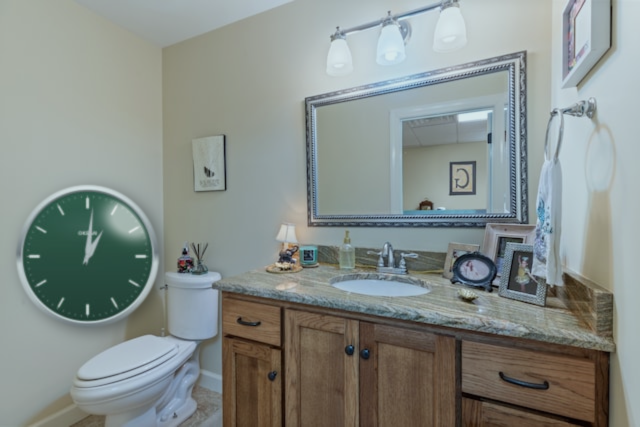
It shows 1:01
